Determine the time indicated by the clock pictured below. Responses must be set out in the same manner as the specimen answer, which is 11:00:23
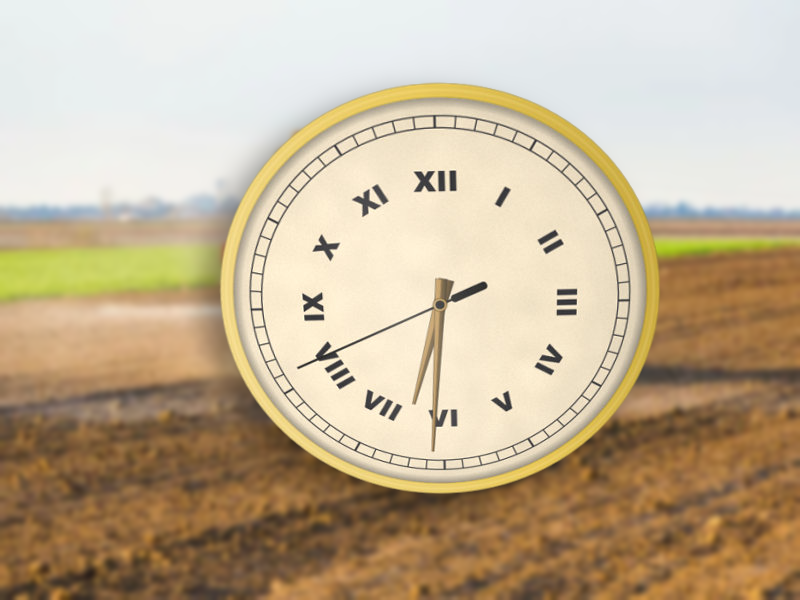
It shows 6:30:41
